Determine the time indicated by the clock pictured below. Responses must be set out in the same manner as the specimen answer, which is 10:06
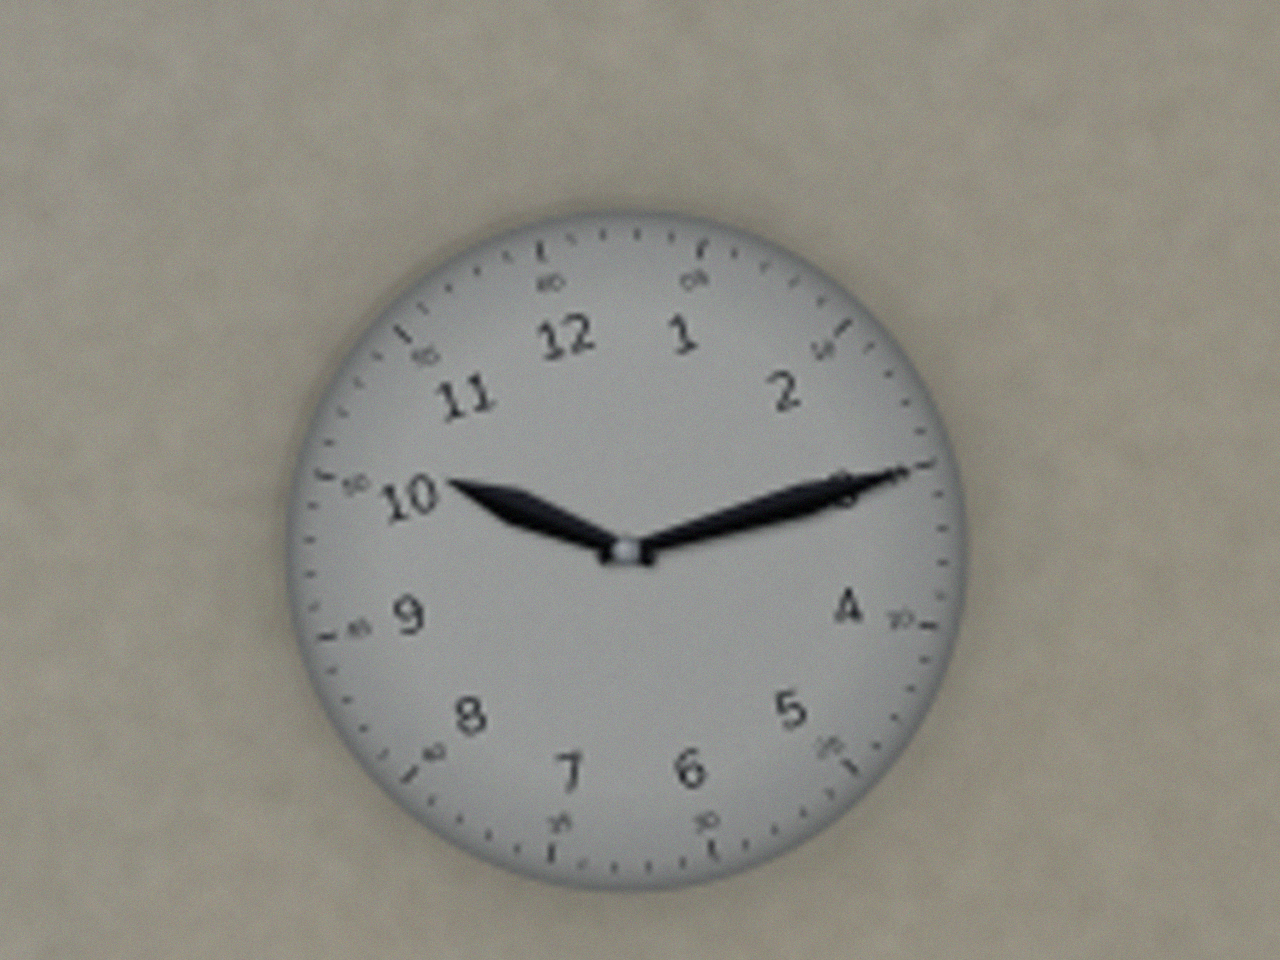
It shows 10:15
